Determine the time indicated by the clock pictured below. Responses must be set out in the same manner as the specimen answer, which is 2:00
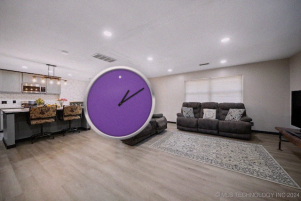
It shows 1:10
